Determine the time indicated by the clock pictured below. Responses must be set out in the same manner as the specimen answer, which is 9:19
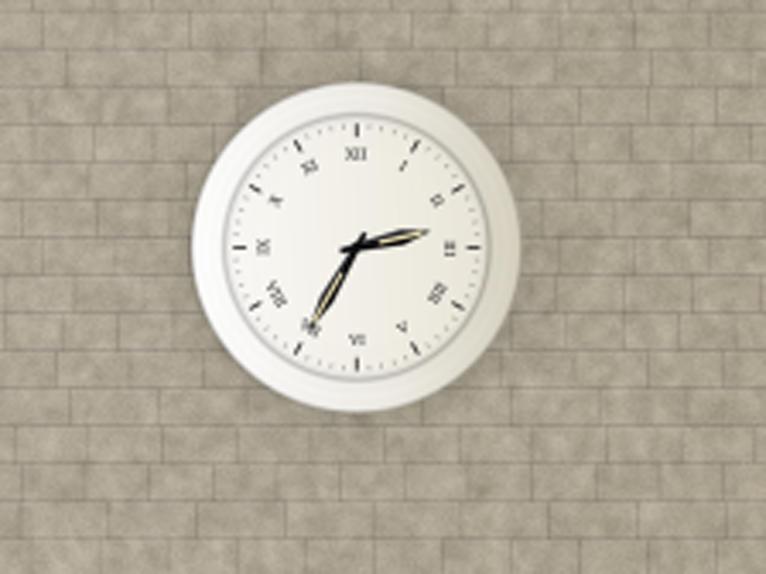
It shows 2:35
